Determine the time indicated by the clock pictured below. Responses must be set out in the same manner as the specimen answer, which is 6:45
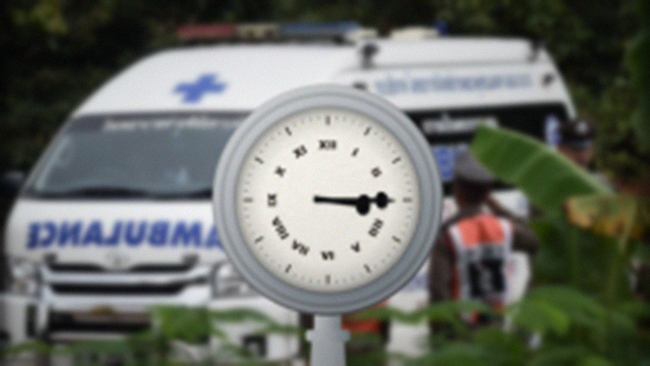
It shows 3:15
